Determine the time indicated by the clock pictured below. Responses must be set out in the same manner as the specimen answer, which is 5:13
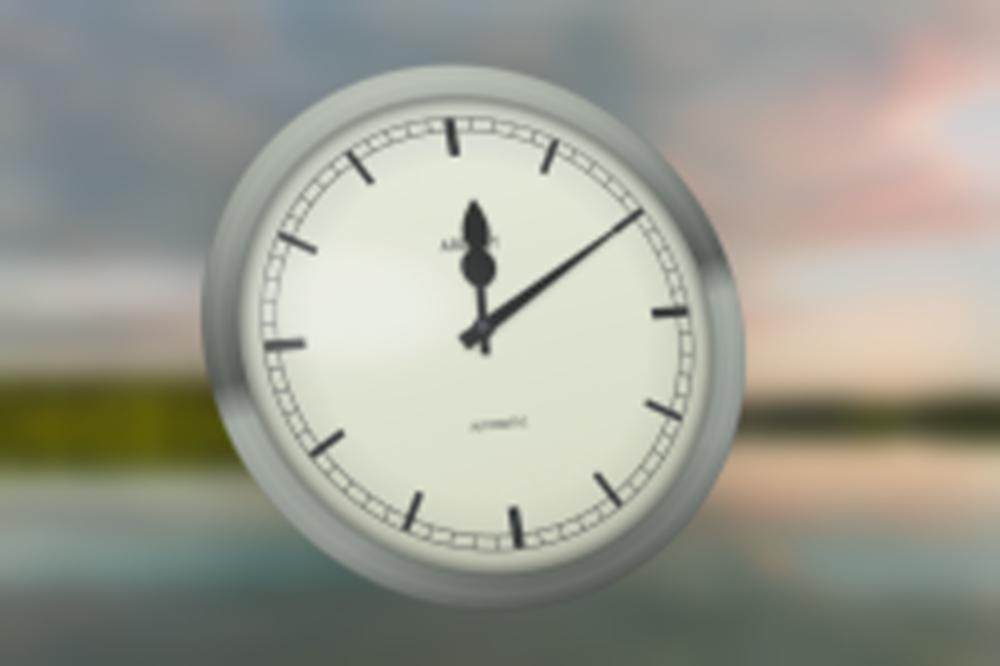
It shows 12:10
